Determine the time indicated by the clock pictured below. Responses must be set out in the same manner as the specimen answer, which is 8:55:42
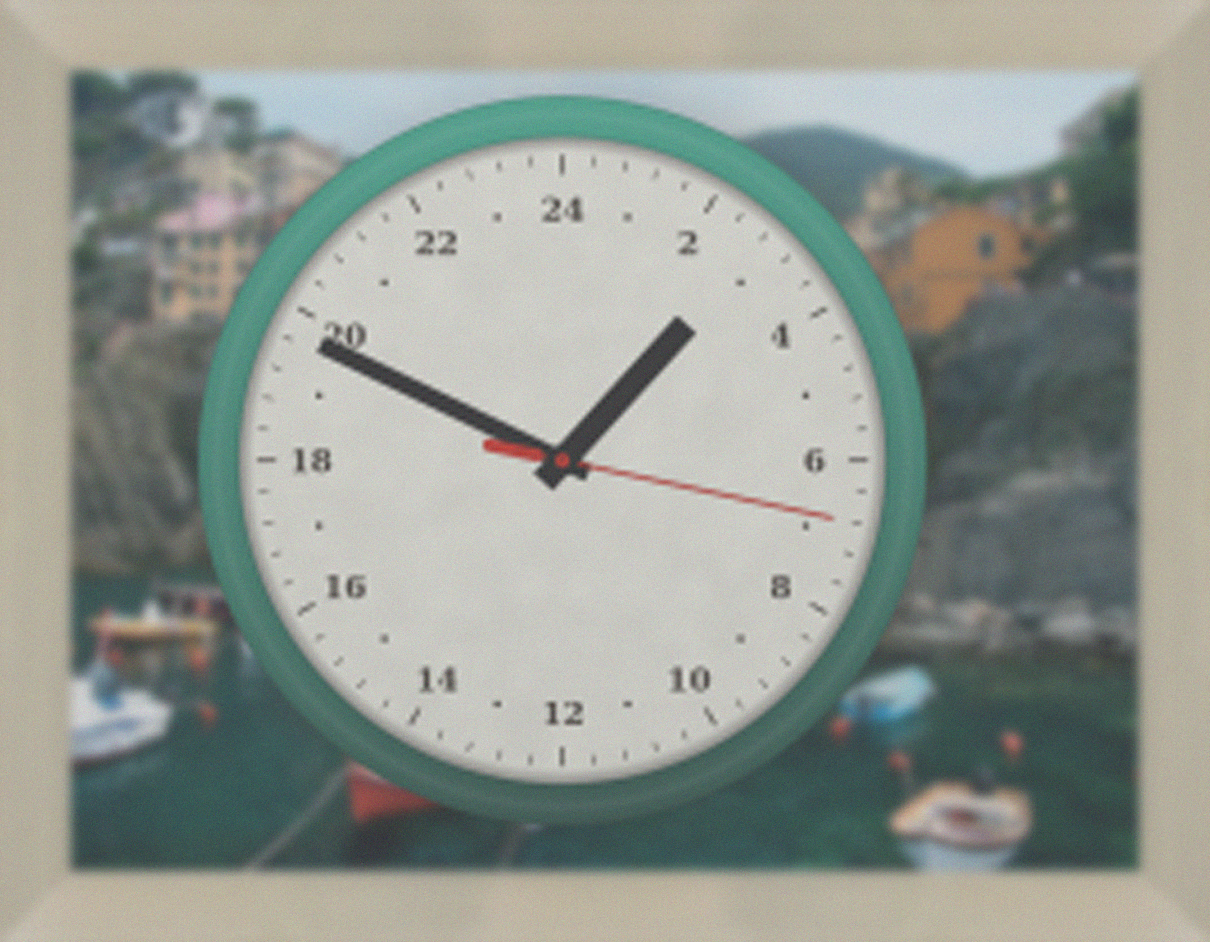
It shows 2:49:17
